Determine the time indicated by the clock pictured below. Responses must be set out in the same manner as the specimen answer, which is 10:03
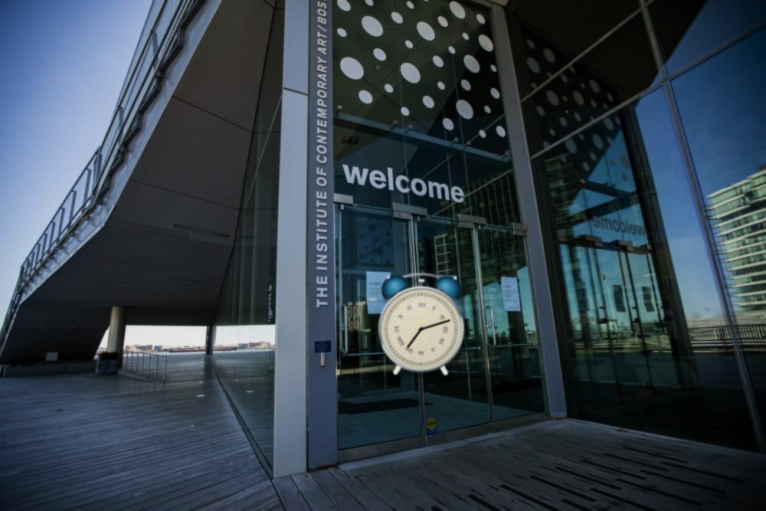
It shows 7:12
